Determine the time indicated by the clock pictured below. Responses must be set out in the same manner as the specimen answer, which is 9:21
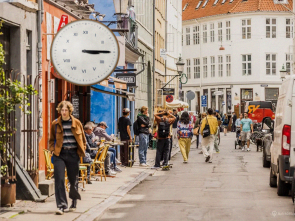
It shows 3:15
